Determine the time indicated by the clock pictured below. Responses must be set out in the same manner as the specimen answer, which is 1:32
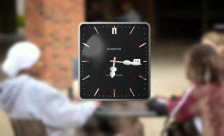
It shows 6:16
